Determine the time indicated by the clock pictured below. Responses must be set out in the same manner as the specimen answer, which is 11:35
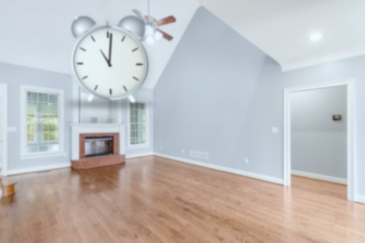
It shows 11:01
